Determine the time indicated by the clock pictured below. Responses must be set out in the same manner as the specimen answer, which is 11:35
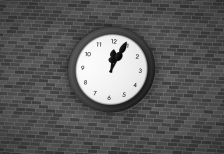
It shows 12:04
